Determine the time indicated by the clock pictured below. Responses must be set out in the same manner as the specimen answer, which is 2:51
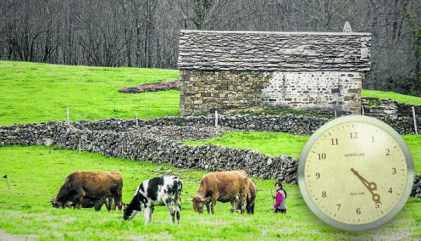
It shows 4:24
